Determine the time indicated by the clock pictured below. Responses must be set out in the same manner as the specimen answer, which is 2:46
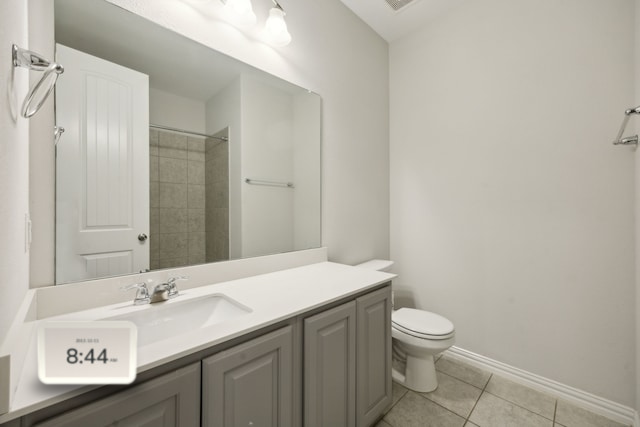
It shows 8:44
